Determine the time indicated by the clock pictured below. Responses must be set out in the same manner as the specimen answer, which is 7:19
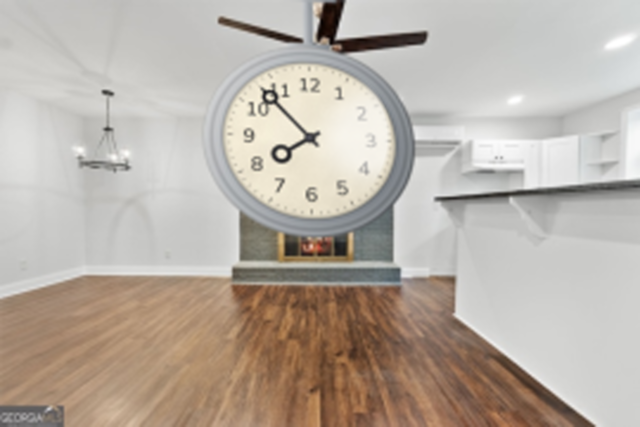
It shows 7:53
